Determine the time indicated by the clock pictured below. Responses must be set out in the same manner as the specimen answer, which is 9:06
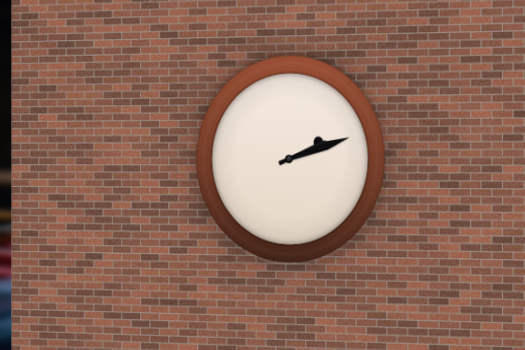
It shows 2:12
